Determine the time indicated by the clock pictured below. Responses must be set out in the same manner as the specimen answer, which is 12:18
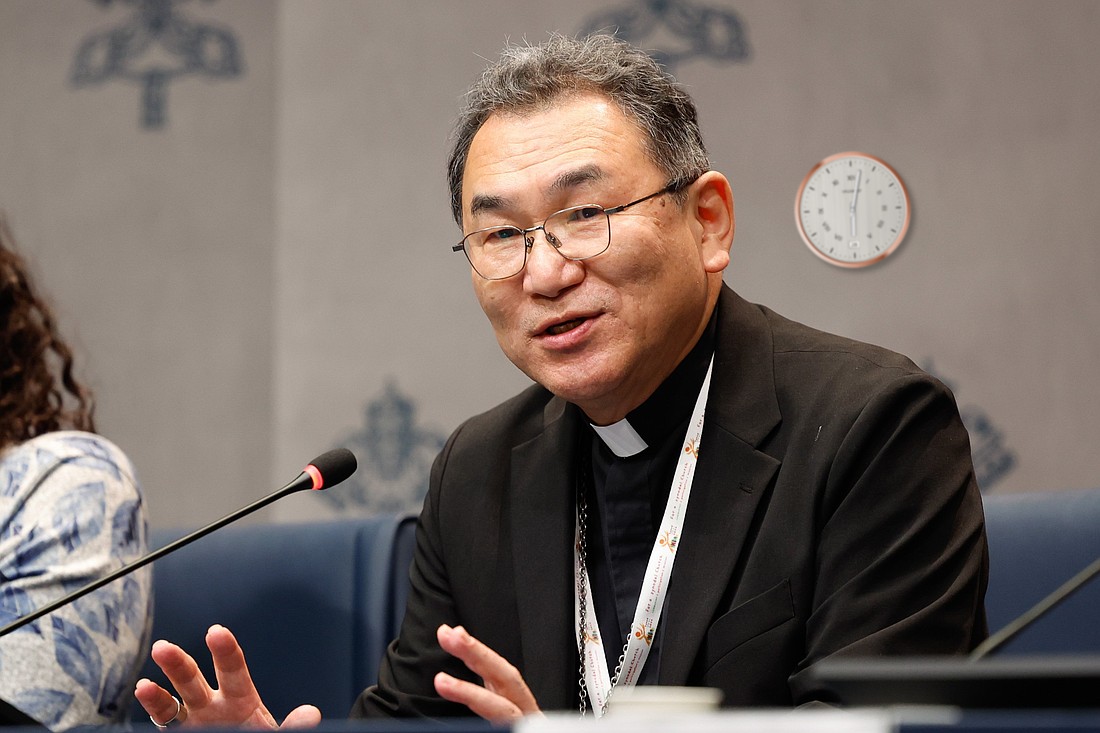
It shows 6:02
